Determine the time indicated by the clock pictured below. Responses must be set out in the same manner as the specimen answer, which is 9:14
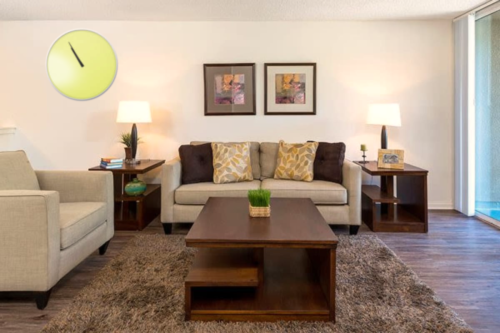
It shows 10:55
